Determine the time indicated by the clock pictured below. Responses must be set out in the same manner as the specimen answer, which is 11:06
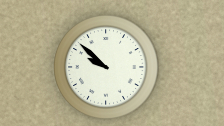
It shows 9:52
